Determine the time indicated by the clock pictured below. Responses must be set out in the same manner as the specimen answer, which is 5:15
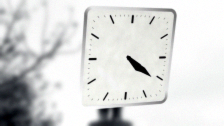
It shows 4:21
